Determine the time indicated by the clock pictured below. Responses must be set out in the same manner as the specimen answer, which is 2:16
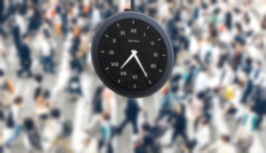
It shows 7:25
